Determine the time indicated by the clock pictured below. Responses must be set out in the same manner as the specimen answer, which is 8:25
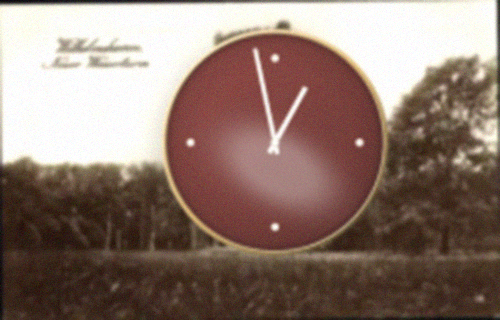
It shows 12:58
